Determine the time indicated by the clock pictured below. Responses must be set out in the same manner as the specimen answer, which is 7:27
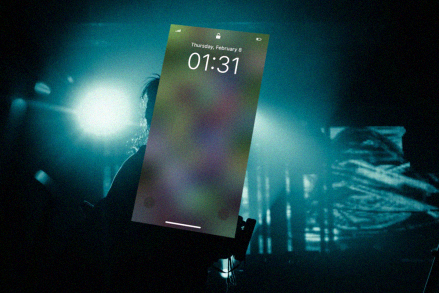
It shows 1:31
